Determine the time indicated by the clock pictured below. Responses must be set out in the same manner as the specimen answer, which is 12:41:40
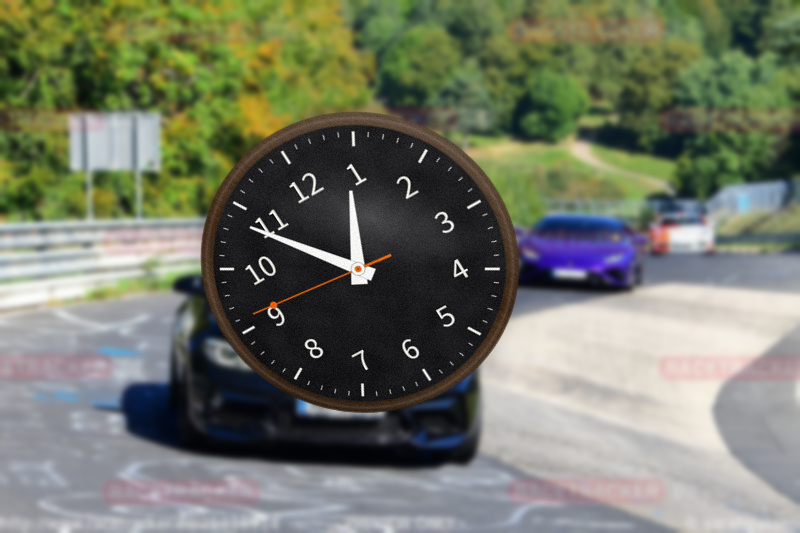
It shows 12:53:46
